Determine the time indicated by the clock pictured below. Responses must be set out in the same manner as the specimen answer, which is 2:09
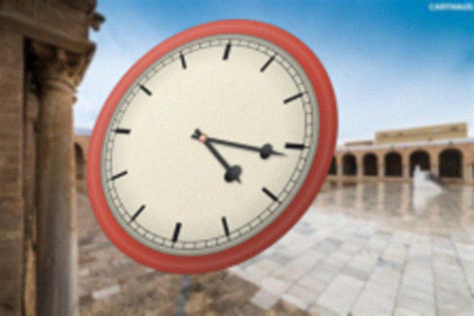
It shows 4:16
